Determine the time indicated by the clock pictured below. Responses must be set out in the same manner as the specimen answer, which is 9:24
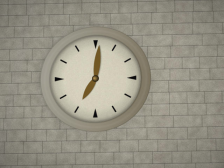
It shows 7:01
